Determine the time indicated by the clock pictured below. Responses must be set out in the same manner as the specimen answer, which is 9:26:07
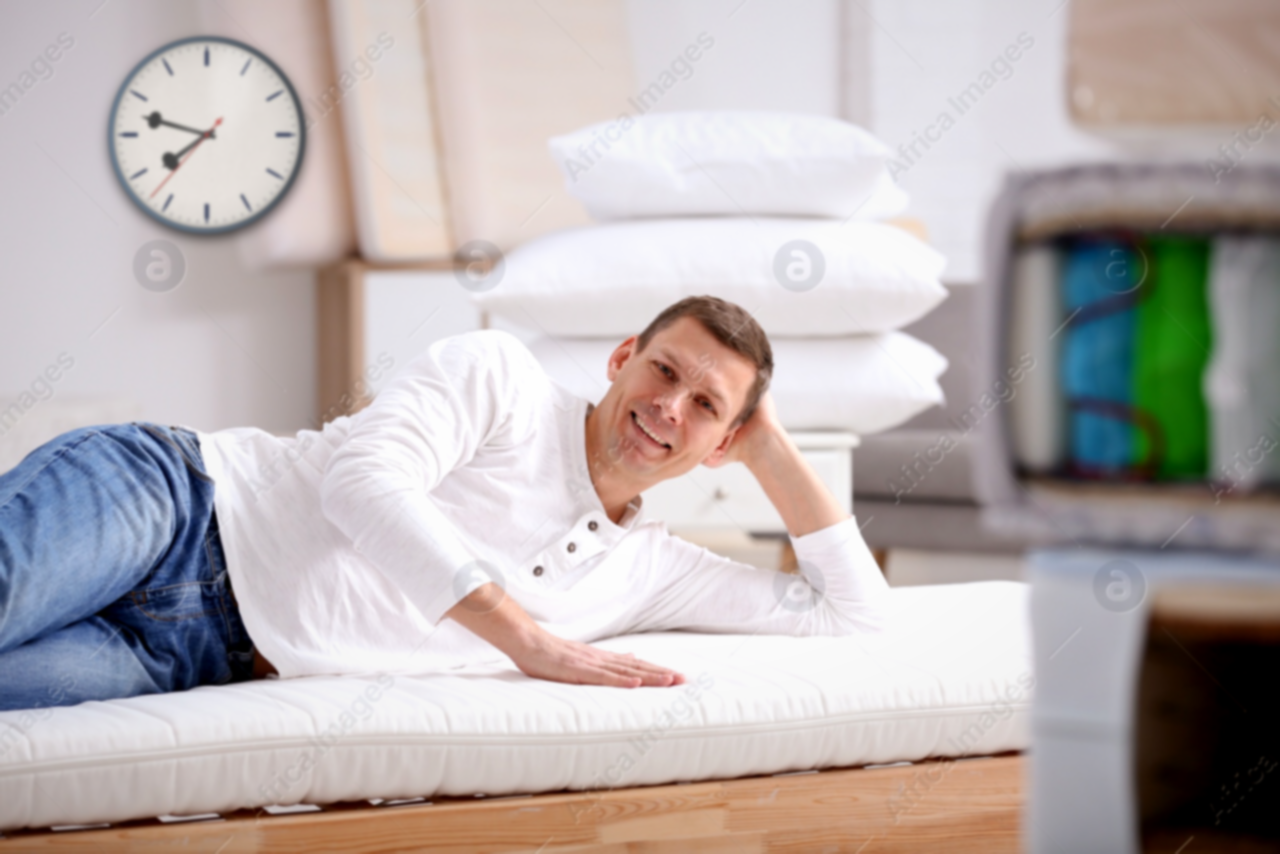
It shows 7:47:37
